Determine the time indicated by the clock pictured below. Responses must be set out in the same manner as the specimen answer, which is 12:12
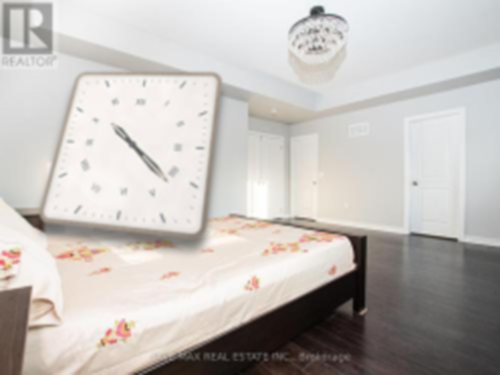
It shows 10:22
